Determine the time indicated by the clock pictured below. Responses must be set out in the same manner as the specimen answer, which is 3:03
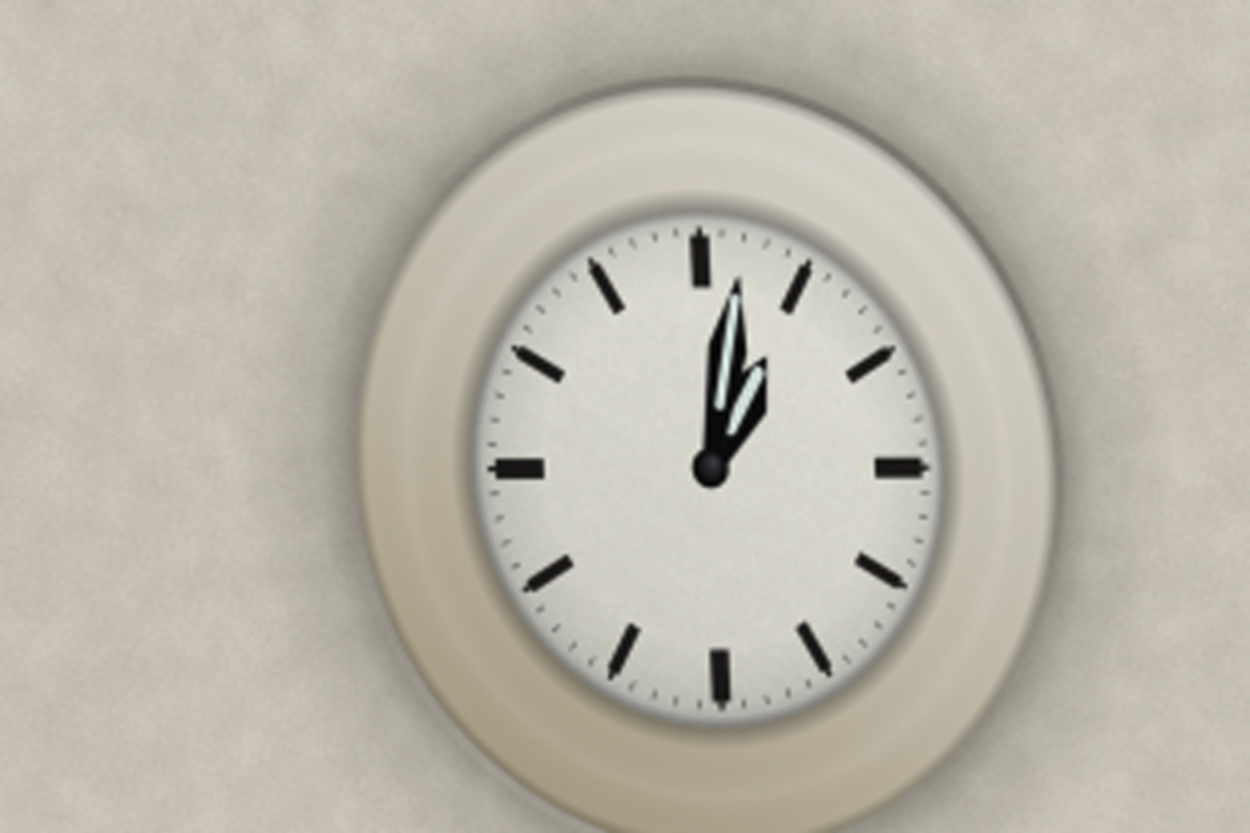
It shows 1:02
